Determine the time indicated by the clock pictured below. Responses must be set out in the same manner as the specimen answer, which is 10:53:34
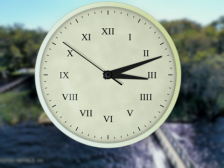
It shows 3:11:51
